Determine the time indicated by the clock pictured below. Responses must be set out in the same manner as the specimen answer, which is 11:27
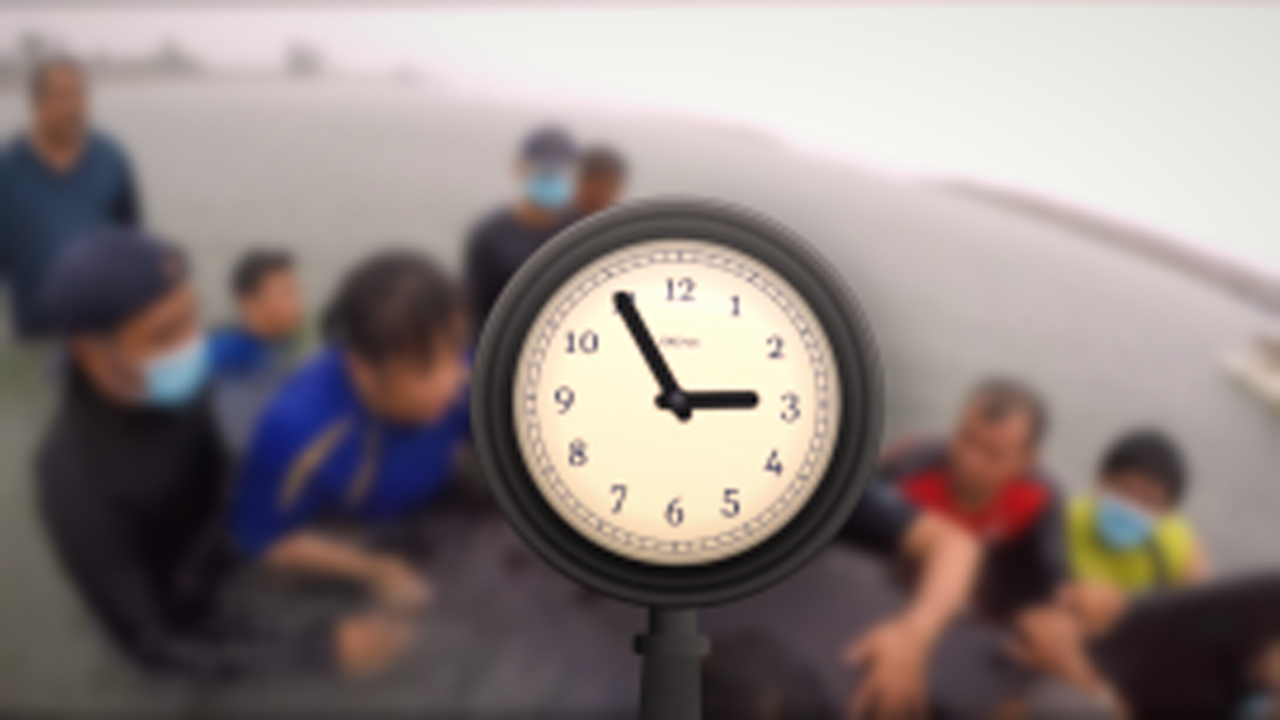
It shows 2:55
